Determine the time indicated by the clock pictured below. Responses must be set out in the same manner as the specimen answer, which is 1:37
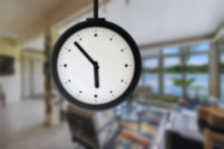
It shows 5:53
